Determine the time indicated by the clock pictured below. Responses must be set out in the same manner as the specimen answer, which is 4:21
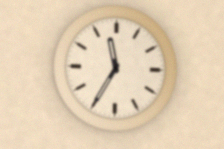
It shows 11:35
